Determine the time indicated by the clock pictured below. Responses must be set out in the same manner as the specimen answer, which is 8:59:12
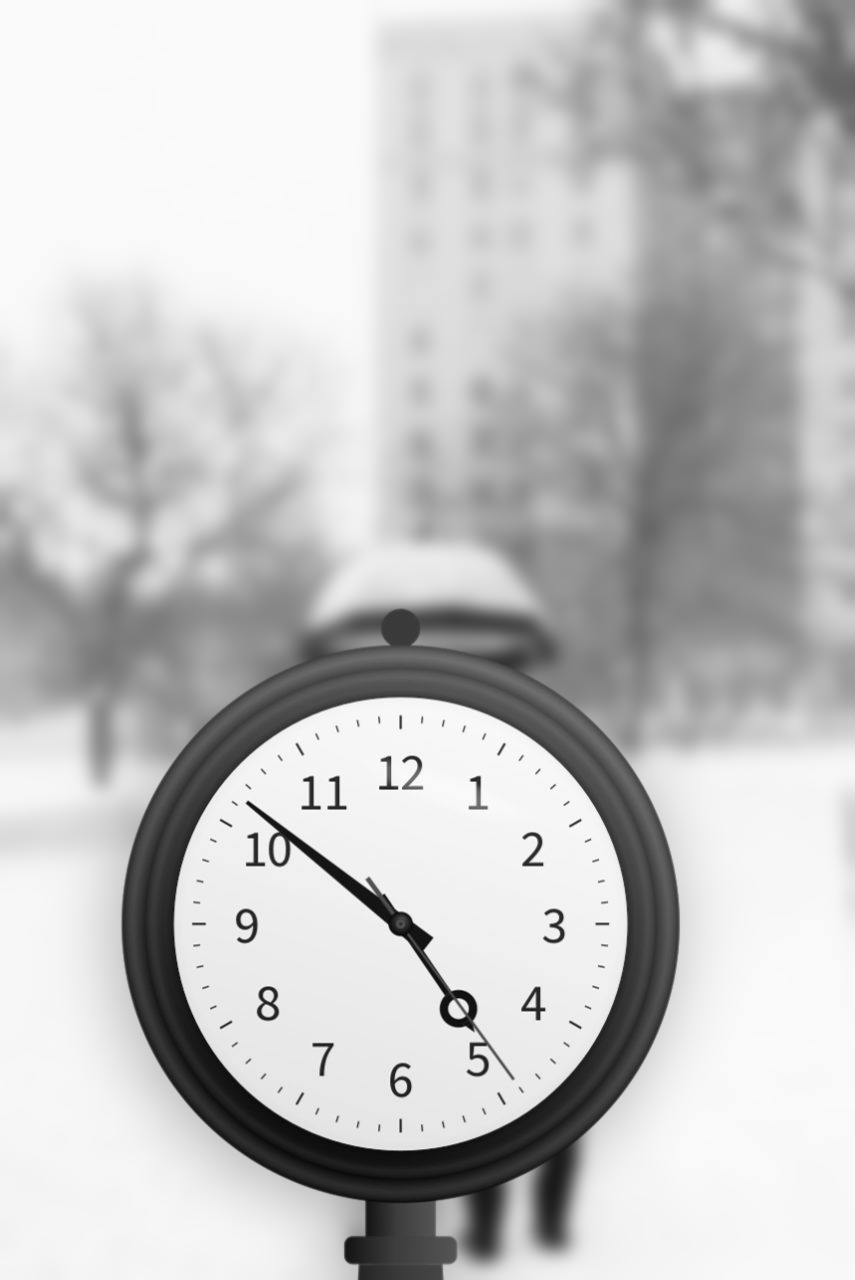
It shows 4:51:24
